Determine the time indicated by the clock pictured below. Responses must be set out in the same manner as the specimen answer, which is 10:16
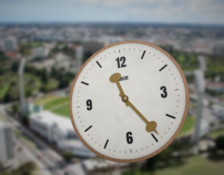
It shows 11:24
